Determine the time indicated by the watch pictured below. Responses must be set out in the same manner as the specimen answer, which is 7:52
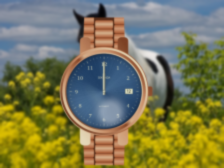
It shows 12:00
